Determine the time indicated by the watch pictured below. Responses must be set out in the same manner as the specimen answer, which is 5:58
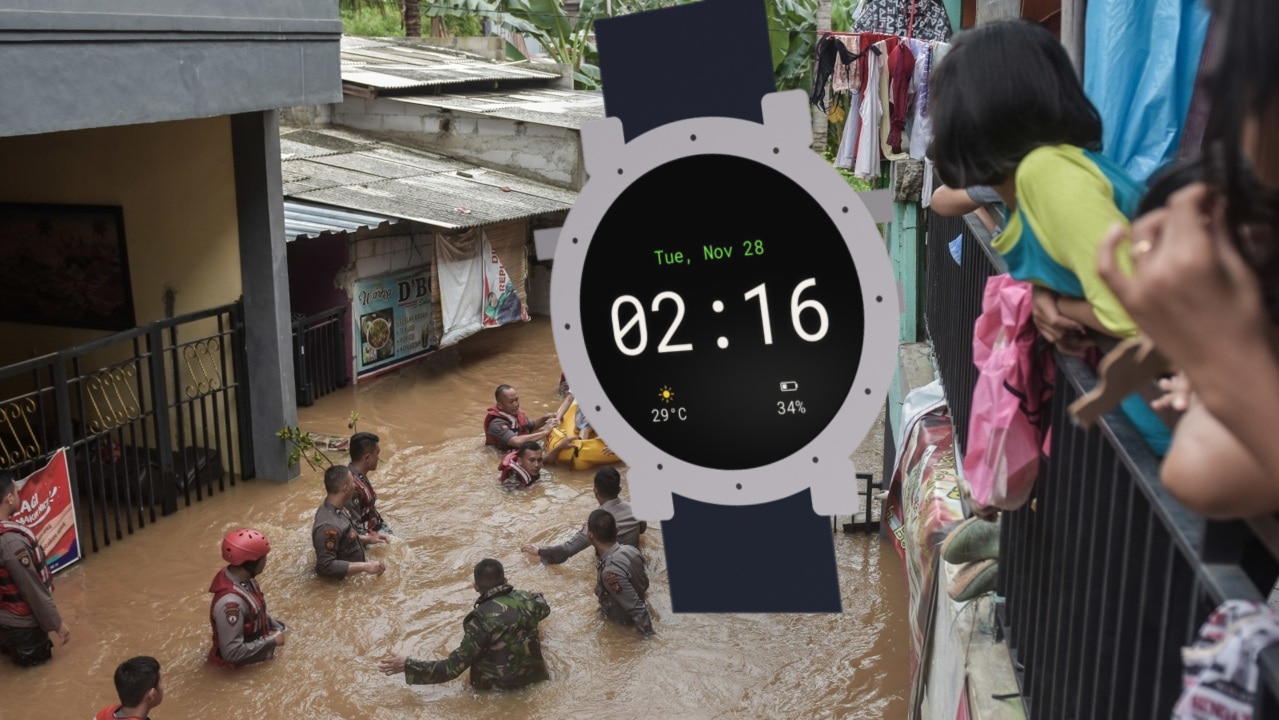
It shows 2:16
